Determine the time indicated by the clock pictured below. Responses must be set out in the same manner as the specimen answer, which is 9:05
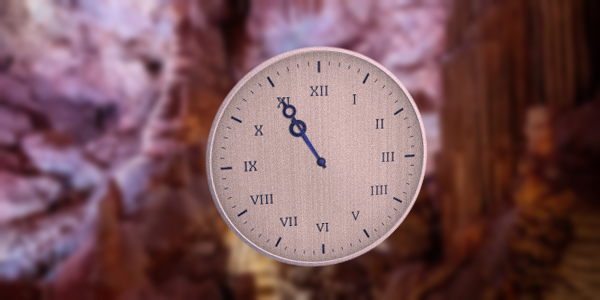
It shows 10:55
